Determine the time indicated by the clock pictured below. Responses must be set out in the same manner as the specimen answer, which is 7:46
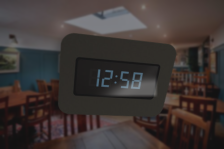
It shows 12:58
